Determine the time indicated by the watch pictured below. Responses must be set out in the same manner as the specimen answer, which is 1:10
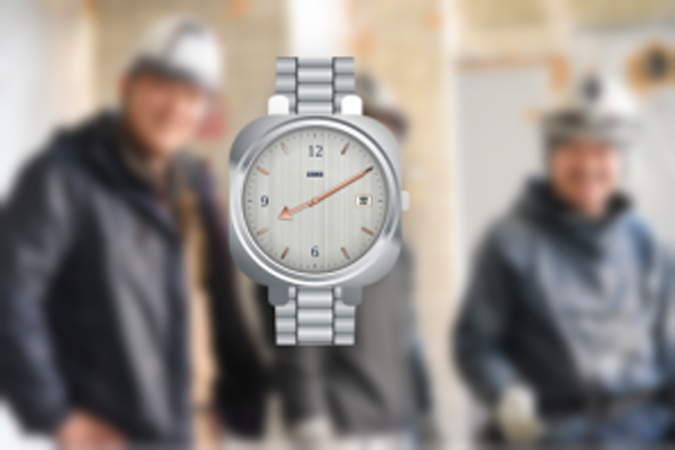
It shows 8:10
